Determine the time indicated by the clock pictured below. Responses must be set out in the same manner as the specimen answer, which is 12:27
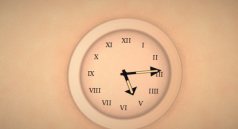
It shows 5:14
